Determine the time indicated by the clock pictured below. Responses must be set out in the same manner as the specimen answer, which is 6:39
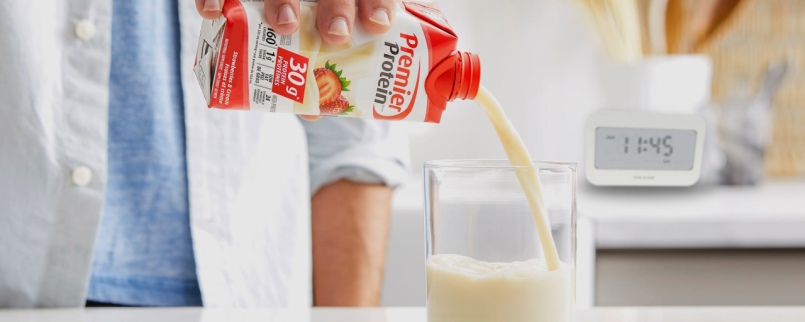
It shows 11:45
